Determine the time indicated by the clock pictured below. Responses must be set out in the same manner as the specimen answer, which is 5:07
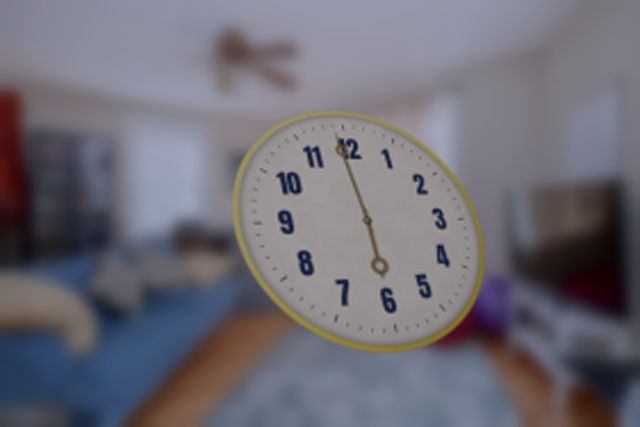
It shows 5:59
